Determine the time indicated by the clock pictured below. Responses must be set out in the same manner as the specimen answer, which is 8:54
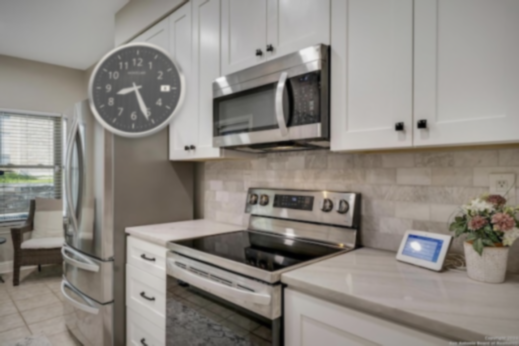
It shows 8:26
